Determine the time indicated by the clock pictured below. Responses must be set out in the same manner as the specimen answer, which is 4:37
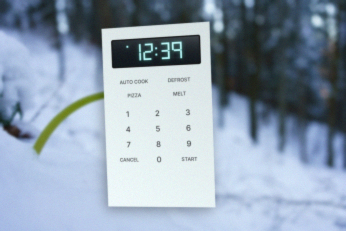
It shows 12:39
